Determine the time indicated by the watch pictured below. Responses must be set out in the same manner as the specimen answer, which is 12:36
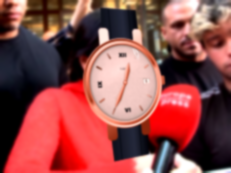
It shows 12:35
